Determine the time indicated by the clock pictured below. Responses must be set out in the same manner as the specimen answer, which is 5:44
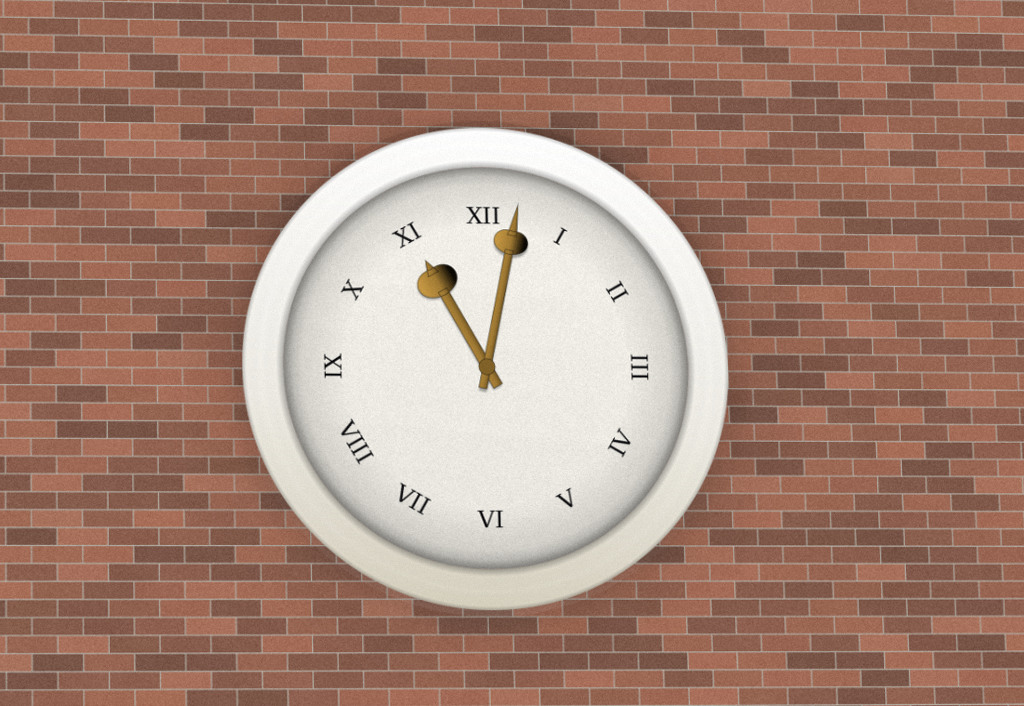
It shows 11:02
